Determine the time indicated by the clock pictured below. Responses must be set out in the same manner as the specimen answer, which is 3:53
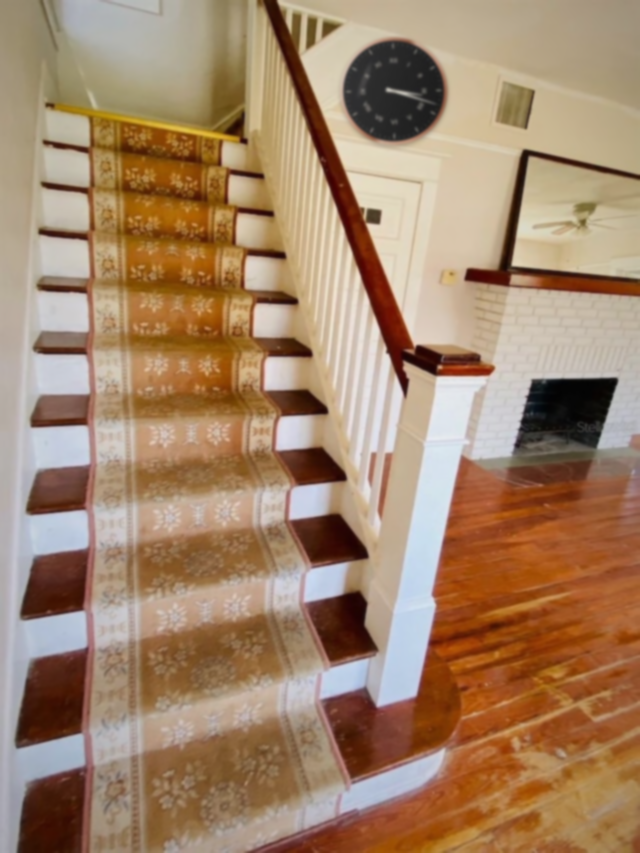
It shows 3:18
